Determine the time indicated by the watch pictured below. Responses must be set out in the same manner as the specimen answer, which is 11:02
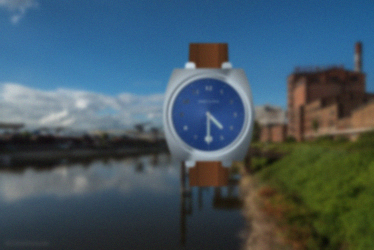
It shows 4:30
